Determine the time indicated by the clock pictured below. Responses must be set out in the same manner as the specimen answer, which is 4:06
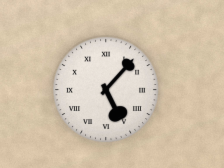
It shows 5:07
